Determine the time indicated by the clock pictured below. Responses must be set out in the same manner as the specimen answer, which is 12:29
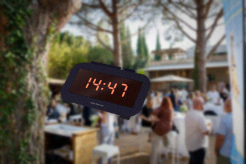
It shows 14:47
